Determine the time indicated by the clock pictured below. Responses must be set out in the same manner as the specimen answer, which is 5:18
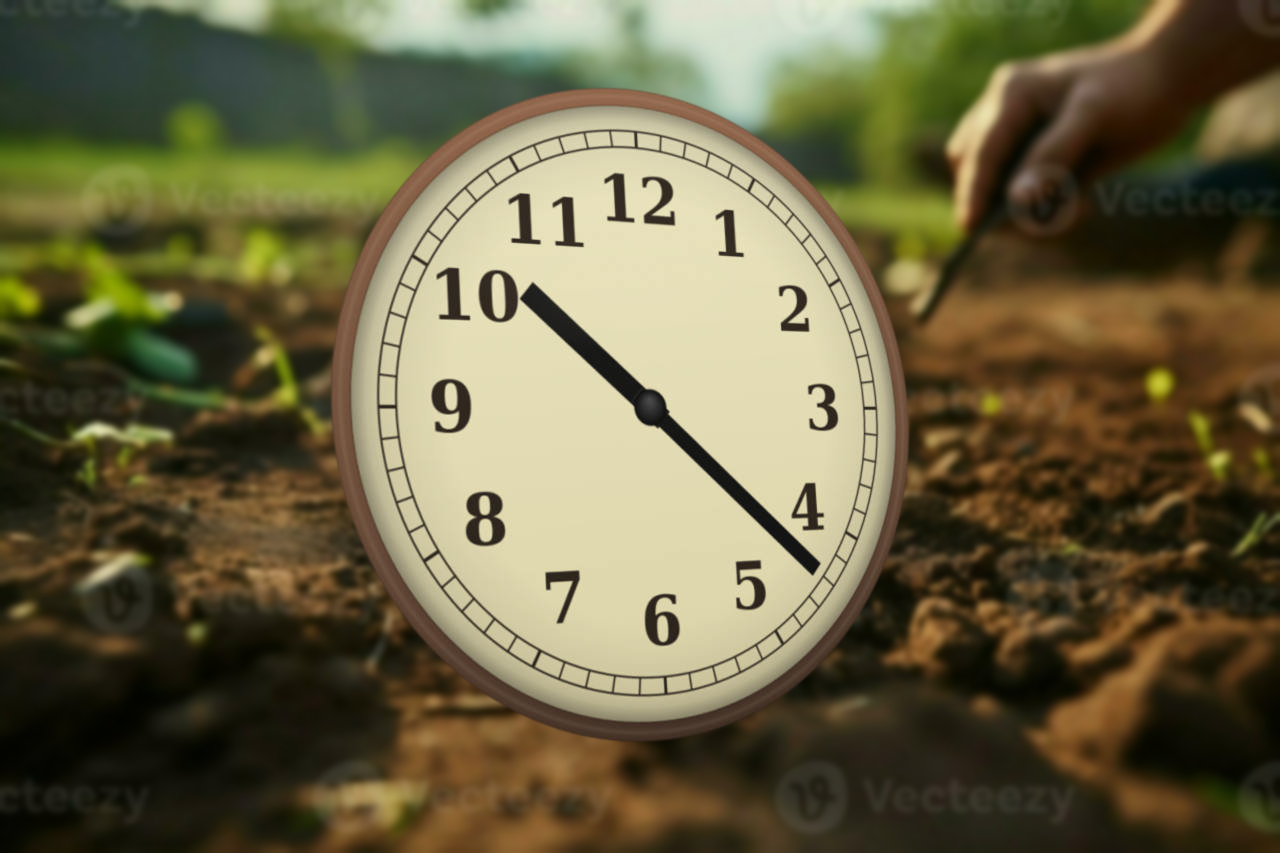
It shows 10:22
